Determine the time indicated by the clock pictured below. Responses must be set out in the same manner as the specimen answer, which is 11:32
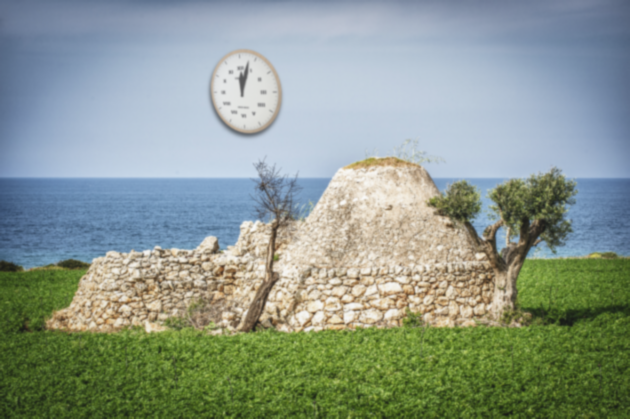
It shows 12:03
